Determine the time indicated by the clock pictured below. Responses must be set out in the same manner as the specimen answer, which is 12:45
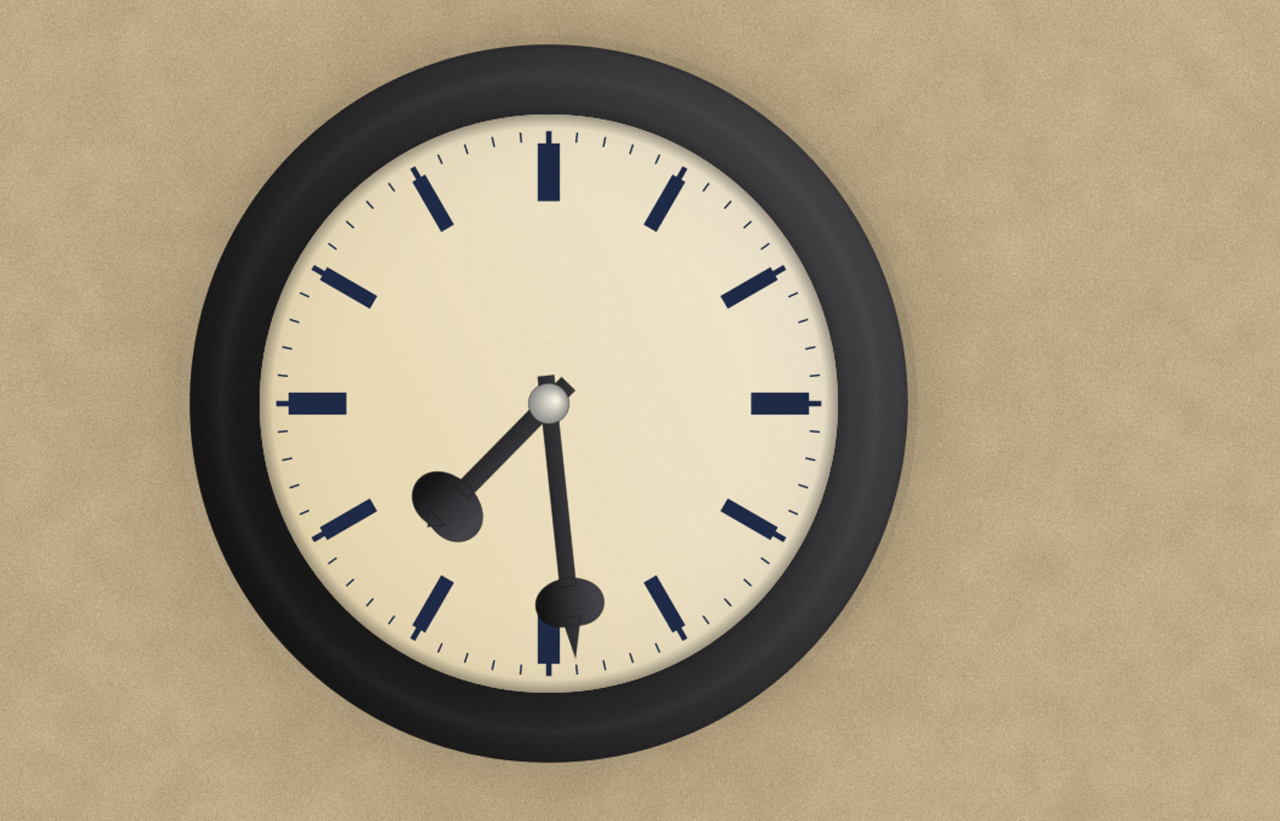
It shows 7:29
